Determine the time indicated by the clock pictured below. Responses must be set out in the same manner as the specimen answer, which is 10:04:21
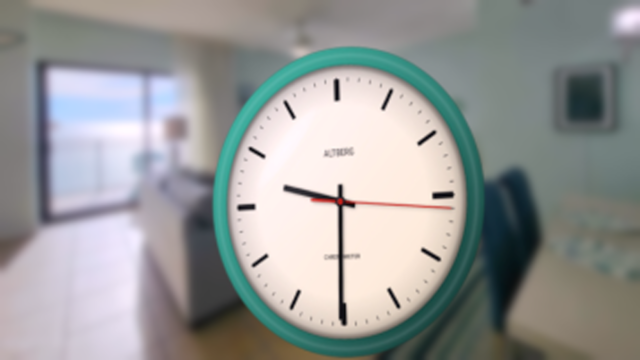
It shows 9:30:16
